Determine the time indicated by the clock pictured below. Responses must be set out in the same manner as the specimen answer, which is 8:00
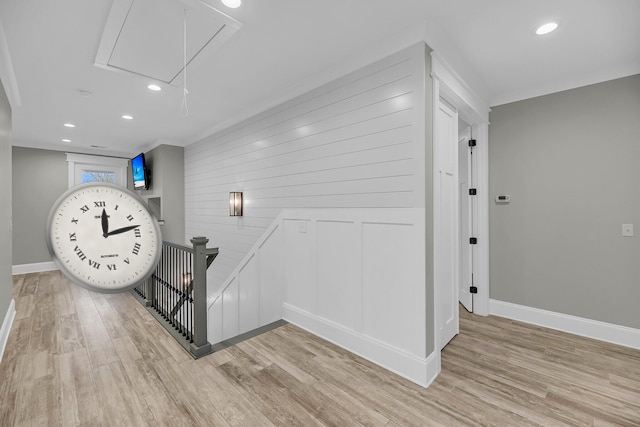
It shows 12:13
